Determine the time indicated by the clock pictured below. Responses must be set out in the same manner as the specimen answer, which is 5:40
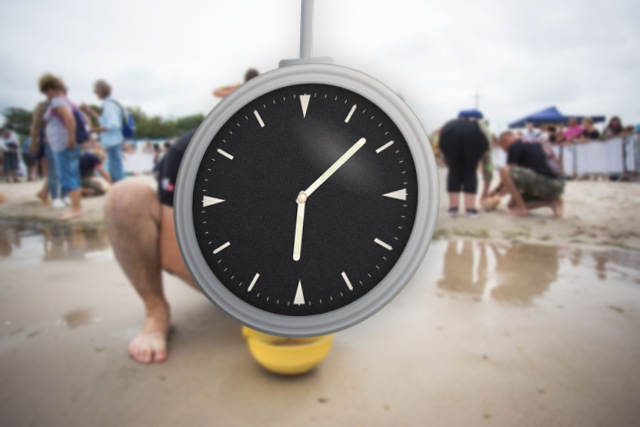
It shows 6:08
